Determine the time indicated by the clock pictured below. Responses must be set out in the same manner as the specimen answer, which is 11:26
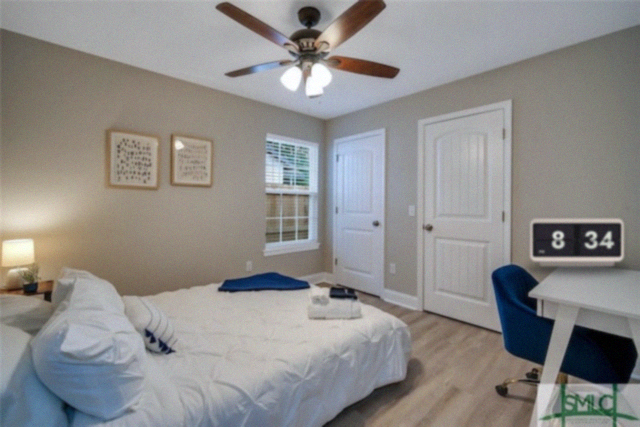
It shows 8:34
